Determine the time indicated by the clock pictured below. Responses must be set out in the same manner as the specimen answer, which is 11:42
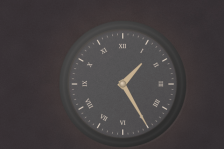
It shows 1:25
